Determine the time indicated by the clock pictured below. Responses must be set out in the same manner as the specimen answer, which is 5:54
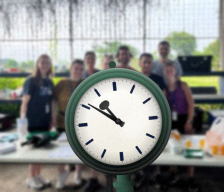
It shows 10:51
